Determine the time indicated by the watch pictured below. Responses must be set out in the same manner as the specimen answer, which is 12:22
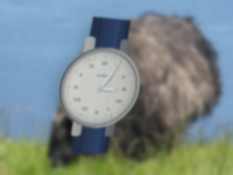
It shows 3:05
